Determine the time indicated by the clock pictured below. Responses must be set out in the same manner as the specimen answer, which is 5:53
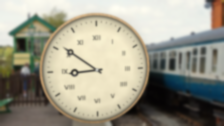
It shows 8:51
